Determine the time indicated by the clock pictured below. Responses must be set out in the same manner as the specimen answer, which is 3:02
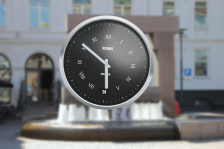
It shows 5:51
